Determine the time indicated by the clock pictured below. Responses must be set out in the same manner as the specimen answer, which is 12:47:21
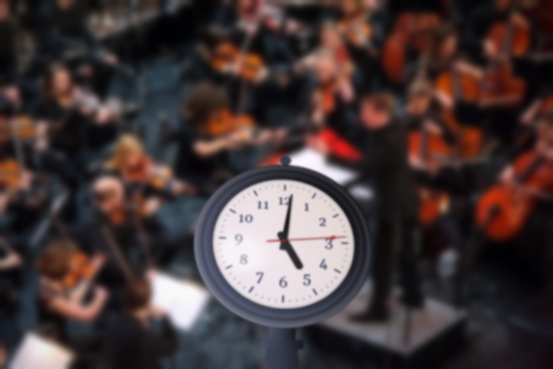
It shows 5:01:14
